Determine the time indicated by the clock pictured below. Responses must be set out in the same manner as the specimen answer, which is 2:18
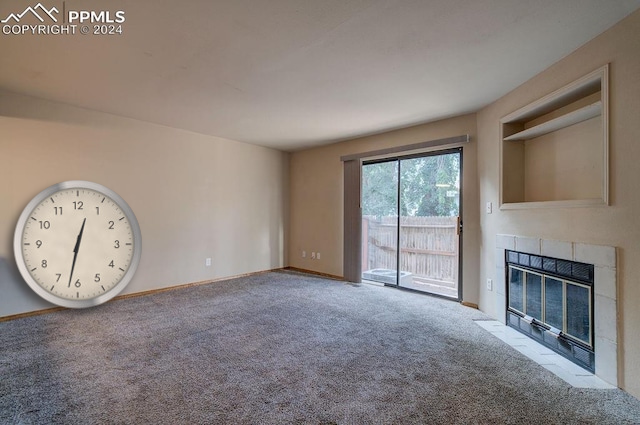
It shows 12:32
